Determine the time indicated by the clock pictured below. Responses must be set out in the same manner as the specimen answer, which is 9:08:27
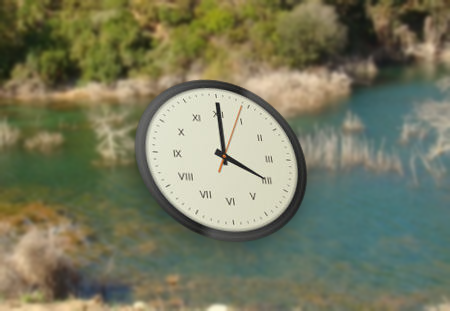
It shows 4:00:04
